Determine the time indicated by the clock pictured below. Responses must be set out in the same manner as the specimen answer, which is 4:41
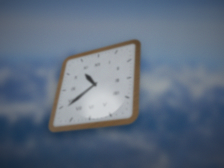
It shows 10:39
